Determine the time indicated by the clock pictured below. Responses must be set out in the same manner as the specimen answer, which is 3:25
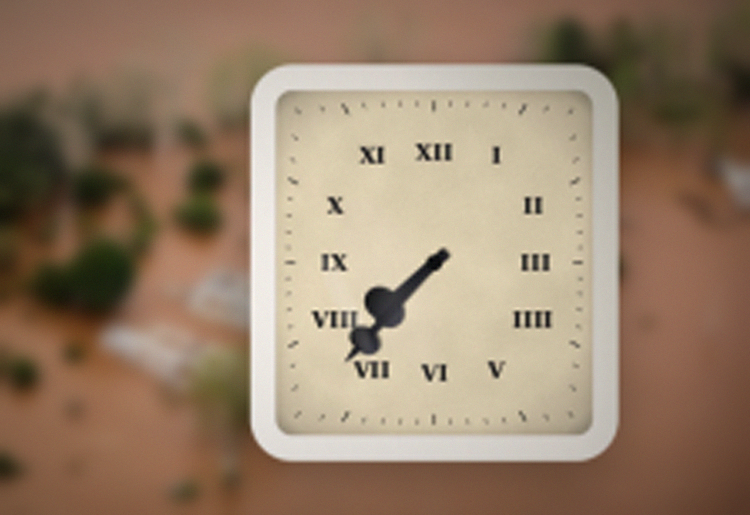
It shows 7:37
